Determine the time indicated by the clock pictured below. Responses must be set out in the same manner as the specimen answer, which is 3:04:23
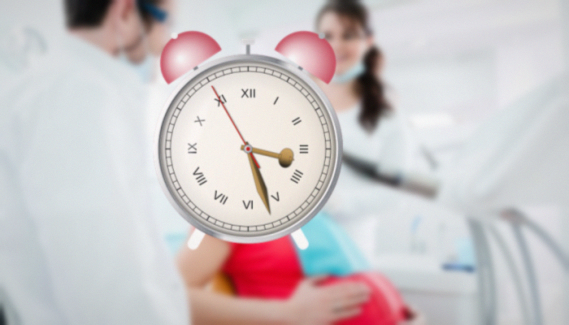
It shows 3:26:55
